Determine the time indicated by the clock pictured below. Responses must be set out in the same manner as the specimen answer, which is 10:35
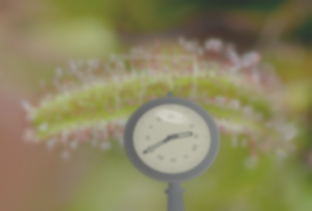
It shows 2:40
